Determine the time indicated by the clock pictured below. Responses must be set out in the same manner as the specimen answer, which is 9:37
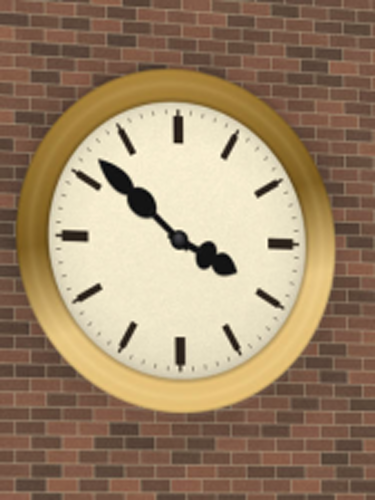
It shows 3:52
